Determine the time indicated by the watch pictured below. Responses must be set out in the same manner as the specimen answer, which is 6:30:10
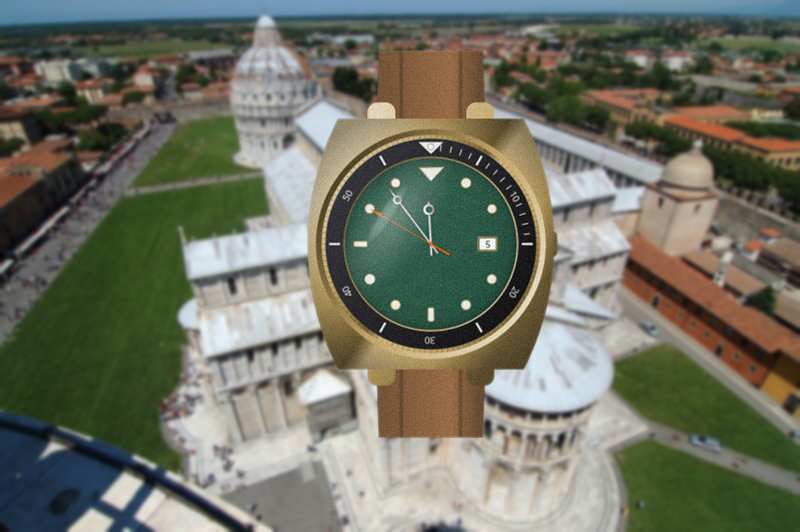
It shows 11:53:50
